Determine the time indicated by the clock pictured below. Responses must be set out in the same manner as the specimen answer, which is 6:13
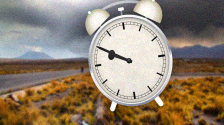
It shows 9:50
